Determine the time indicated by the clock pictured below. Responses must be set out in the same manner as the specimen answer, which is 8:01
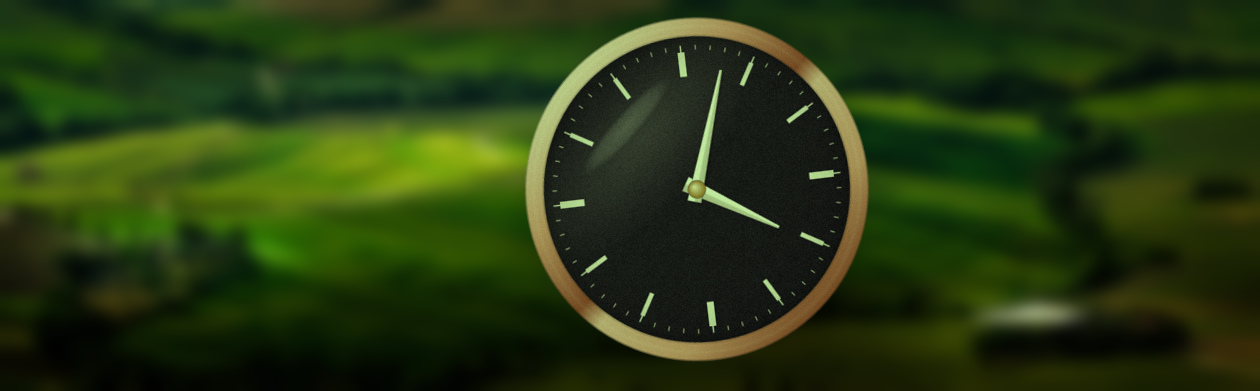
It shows 4:03
